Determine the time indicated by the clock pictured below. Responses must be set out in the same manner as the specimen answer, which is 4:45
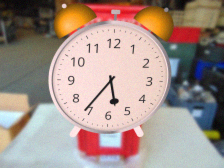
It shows 5:36
